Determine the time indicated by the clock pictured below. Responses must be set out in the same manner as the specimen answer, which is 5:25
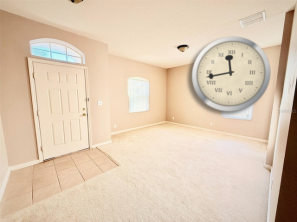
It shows 11:43
